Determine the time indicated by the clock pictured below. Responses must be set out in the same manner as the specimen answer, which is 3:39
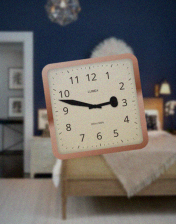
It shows 2:48
